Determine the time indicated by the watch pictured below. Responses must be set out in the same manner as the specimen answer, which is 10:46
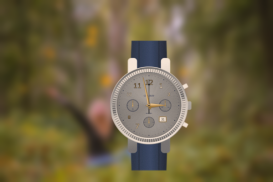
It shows 2:58
